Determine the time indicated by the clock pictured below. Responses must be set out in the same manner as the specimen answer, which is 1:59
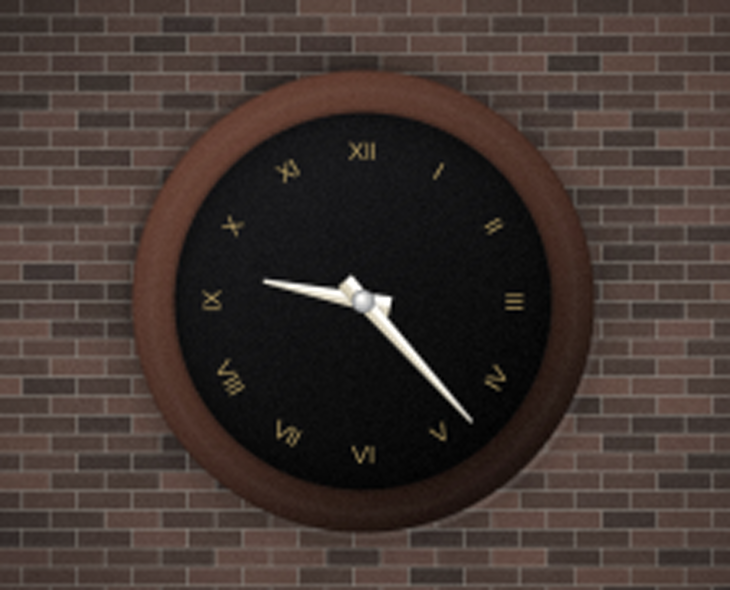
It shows 9:23
